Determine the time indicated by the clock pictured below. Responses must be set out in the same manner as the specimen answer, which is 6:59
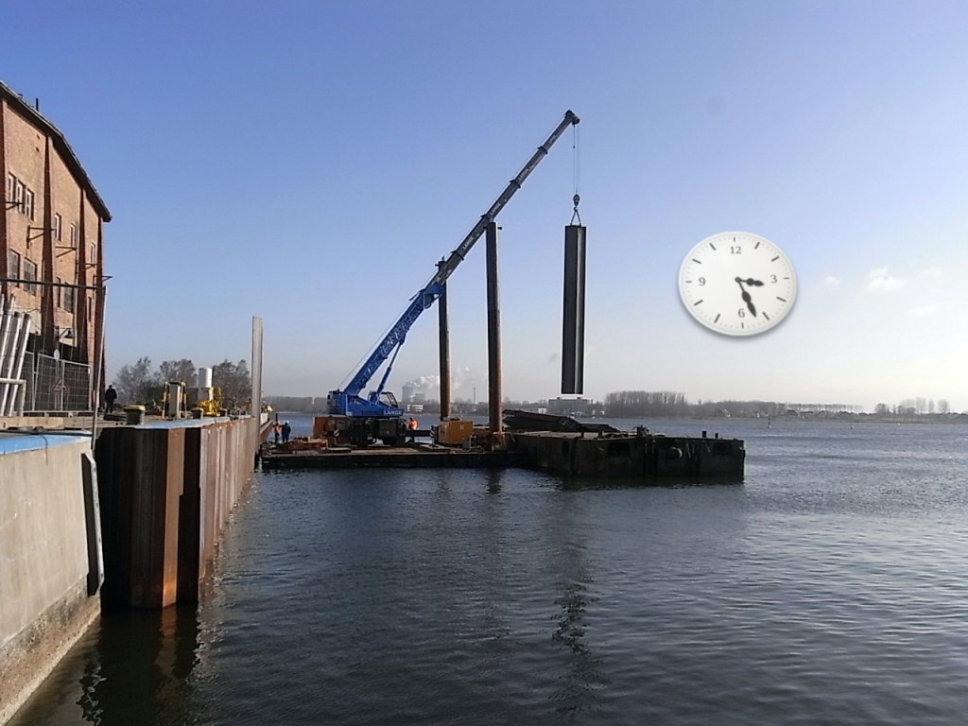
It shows 3:27
